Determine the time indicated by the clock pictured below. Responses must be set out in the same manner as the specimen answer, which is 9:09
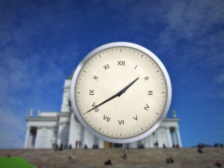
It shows 1:40
